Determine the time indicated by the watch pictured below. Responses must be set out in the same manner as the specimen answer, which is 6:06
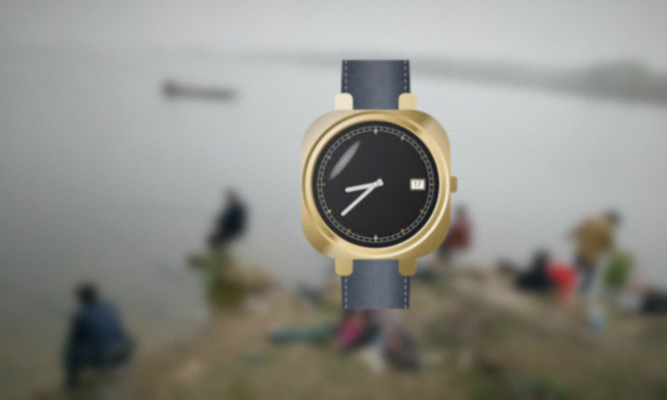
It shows 8:38
